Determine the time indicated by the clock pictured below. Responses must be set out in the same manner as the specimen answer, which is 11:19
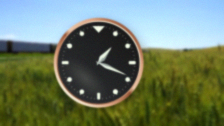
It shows 1:19
